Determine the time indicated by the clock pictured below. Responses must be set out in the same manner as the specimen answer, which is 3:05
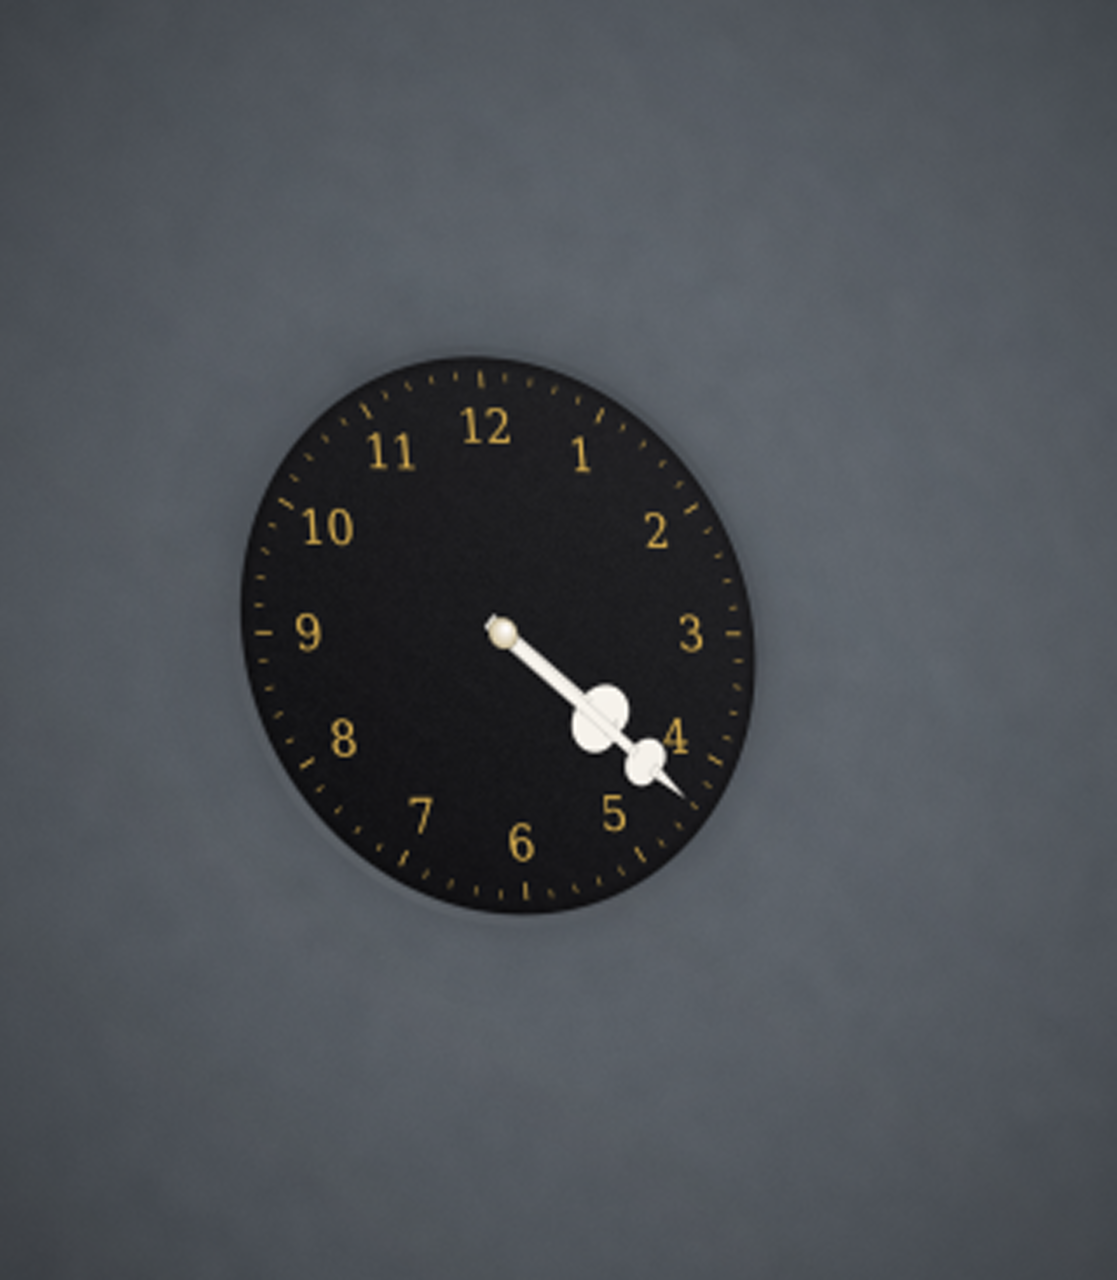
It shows 4:22
